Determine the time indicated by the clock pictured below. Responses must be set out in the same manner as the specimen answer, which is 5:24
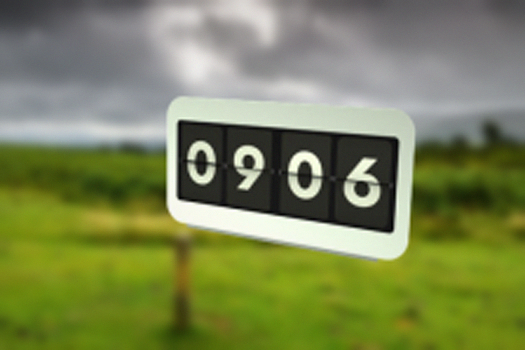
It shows 9:06
